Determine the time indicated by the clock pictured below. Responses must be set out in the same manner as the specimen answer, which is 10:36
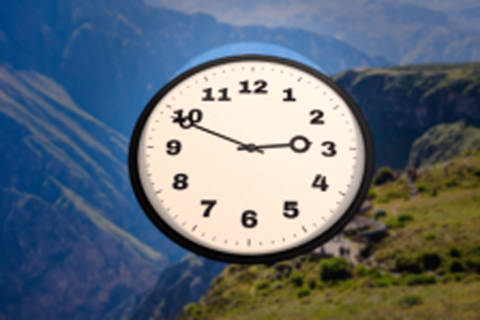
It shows 2:49
